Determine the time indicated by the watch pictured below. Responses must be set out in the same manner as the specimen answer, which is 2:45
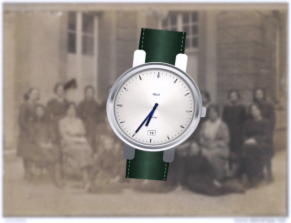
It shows 6:35
